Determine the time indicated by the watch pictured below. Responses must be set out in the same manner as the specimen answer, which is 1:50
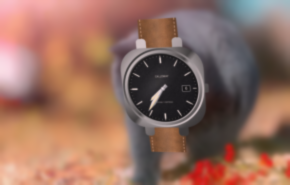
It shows 7:36
